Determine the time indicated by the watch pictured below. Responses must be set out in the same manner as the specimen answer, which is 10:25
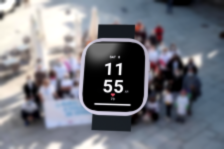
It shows 11:55
